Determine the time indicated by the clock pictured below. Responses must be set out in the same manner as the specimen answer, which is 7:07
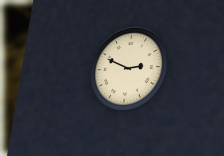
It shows 2:49
